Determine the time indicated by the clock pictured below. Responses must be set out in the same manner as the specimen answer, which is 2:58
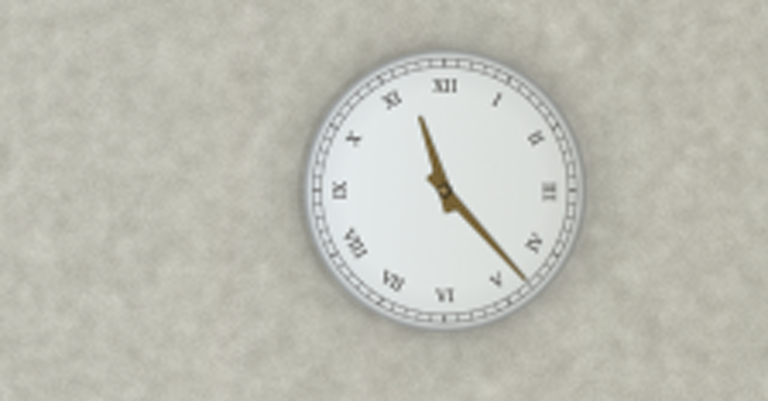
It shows 11:23
